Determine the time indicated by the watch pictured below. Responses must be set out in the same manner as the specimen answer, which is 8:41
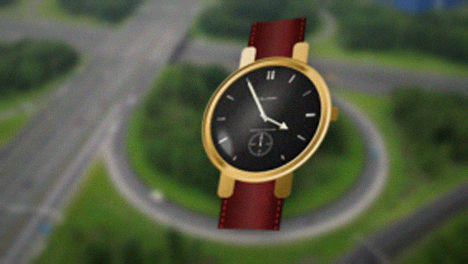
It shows 3:55
